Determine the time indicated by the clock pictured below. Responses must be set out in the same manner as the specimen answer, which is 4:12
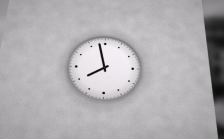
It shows 7:58
